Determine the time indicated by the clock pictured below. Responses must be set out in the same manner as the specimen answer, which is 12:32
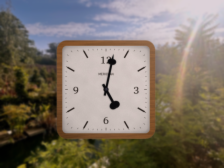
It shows 5:02
